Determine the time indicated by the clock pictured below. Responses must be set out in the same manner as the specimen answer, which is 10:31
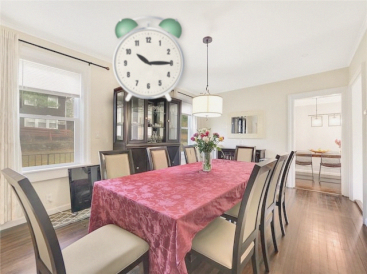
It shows 10:15
